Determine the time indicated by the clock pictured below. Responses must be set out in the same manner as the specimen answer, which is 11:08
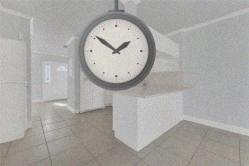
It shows 1:51
